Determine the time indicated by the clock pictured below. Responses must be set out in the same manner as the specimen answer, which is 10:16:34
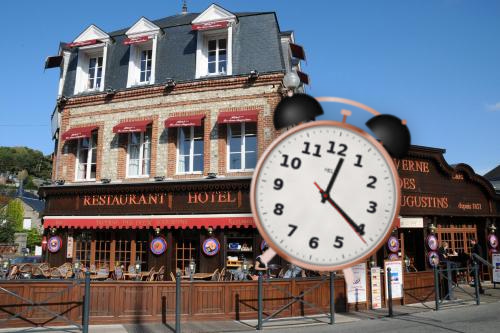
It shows 12:20:21
